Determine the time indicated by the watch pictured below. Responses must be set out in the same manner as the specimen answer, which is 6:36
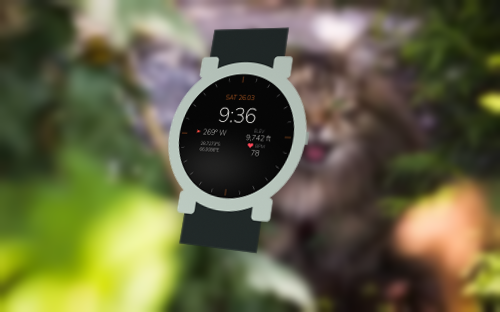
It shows 9:36
